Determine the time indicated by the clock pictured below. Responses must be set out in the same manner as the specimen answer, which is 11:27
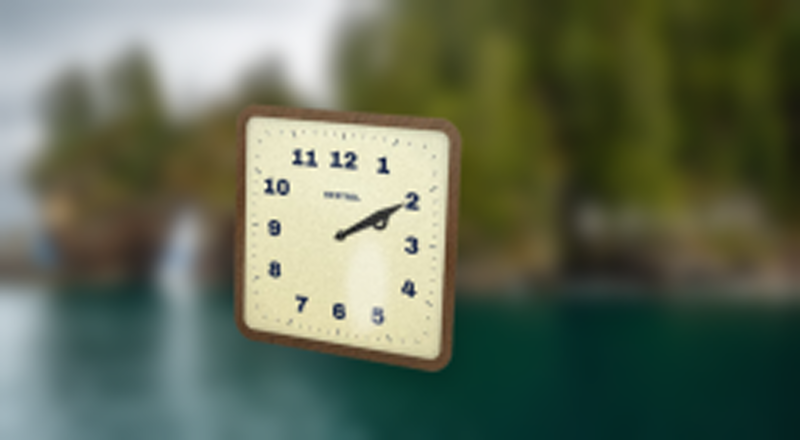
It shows 2:10
